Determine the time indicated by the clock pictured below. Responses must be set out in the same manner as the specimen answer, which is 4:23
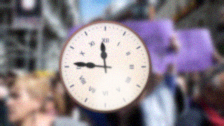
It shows 11:46
